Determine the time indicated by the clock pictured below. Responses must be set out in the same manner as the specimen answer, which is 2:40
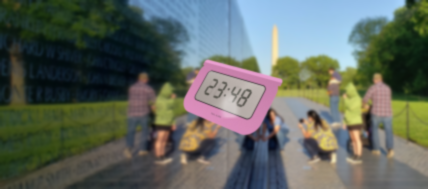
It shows 23:48
